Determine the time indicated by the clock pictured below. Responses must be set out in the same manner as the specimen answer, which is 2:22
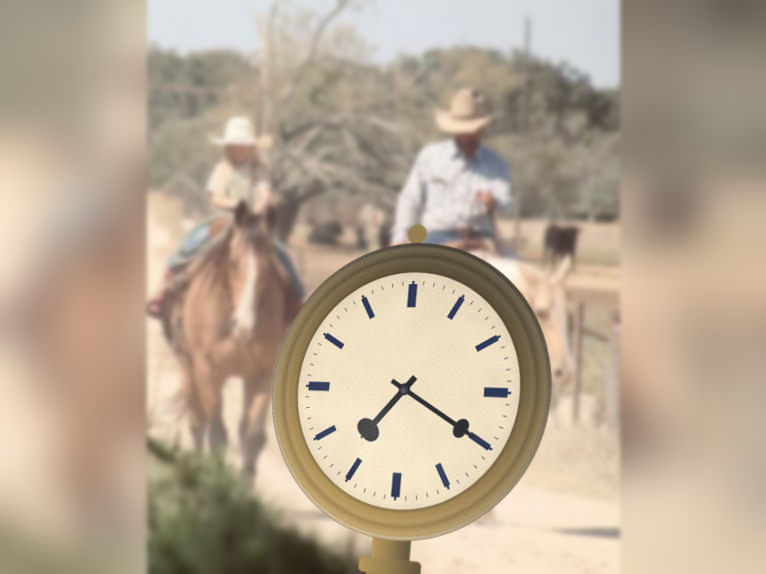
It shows 7:20
